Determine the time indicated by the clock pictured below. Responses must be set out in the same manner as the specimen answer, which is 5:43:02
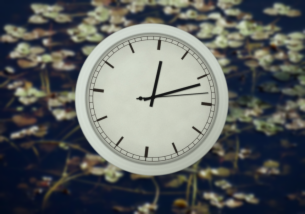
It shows 12:11:13
